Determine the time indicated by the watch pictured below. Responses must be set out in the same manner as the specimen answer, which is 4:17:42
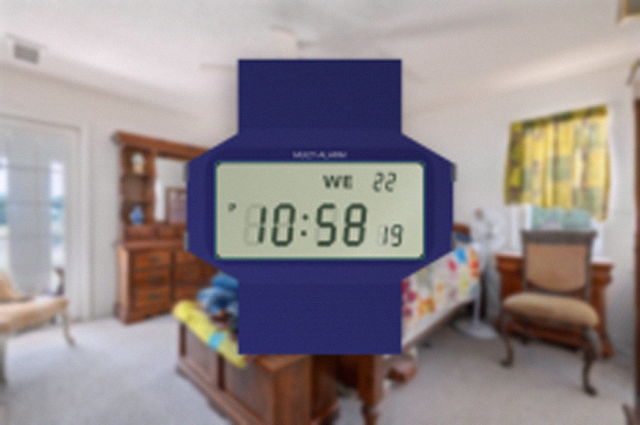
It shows 10:58:19
